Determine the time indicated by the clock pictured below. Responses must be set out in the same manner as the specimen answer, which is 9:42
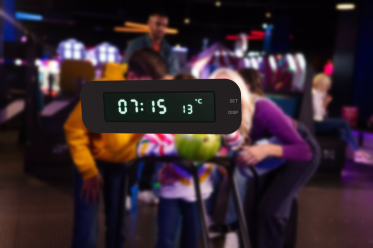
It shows 7:15
